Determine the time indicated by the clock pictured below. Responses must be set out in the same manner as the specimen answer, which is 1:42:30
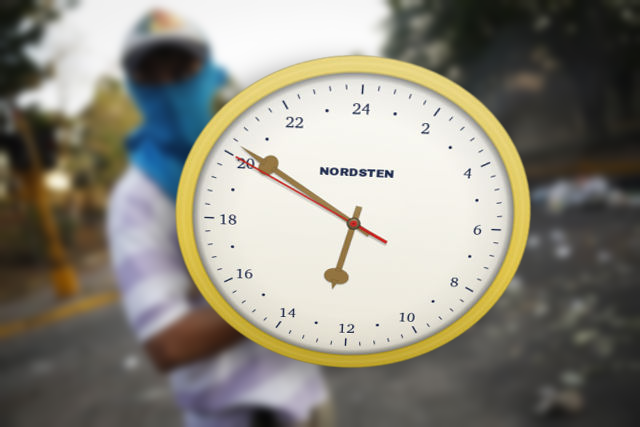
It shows 12:50:50
